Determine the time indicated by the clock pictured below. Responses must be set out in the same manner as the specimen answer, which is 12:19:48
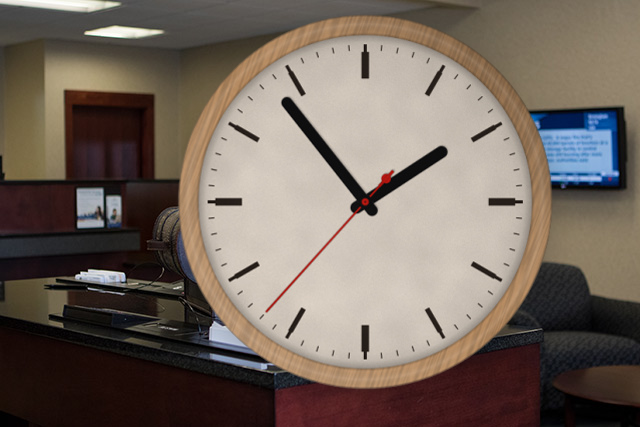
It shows 1:53:37
